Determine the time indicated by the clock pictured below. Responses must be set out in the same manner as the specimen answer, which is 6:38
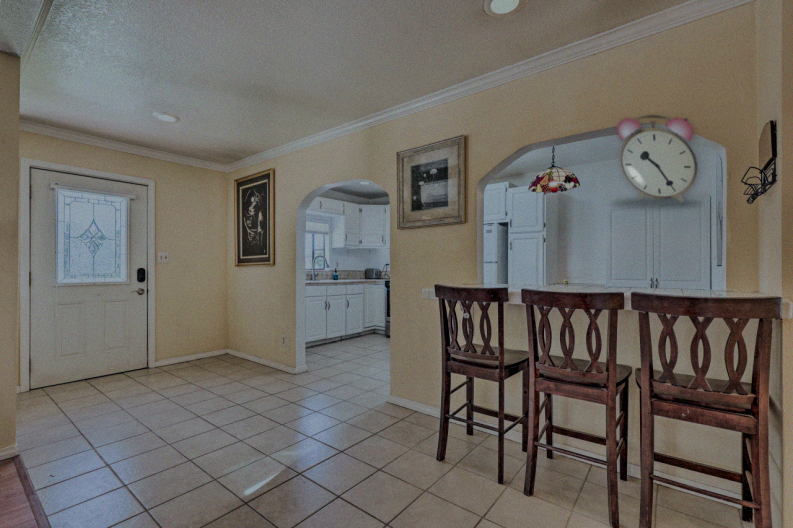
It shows 10:25
